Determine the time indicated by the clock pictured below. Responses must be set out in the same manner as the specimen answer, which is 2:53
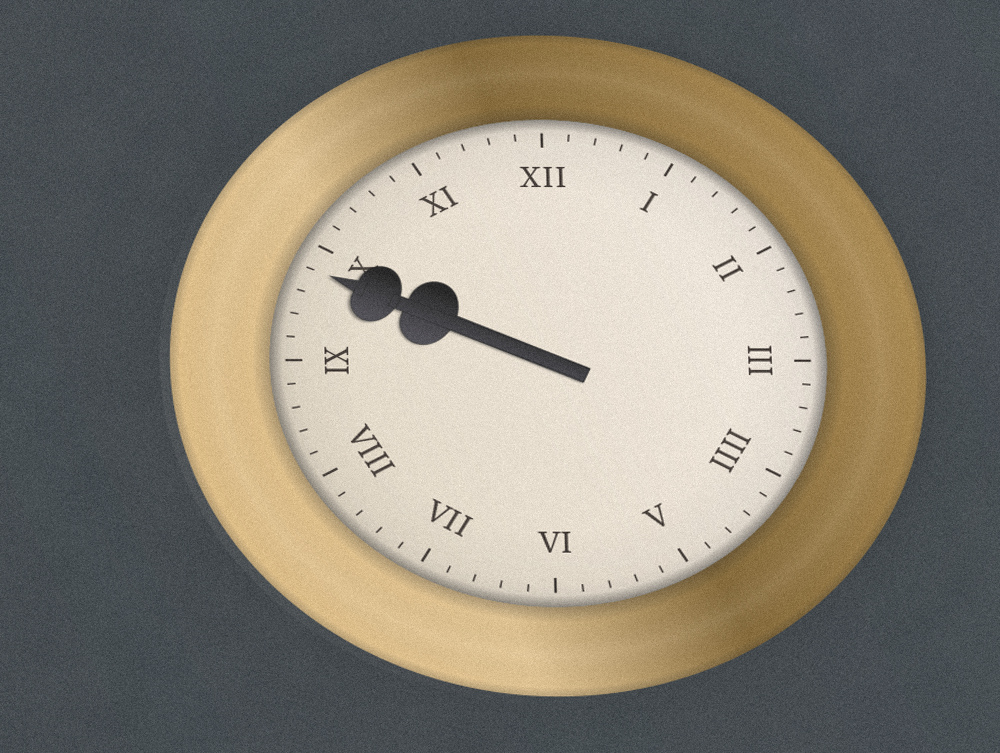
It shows 9:49
